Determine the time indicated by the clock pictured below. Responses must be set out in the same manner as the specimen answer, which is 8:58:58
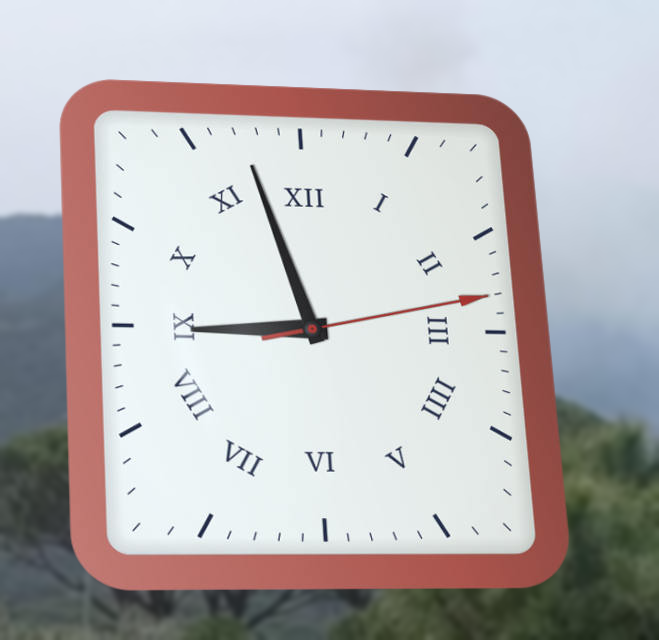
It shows 8:57:13
